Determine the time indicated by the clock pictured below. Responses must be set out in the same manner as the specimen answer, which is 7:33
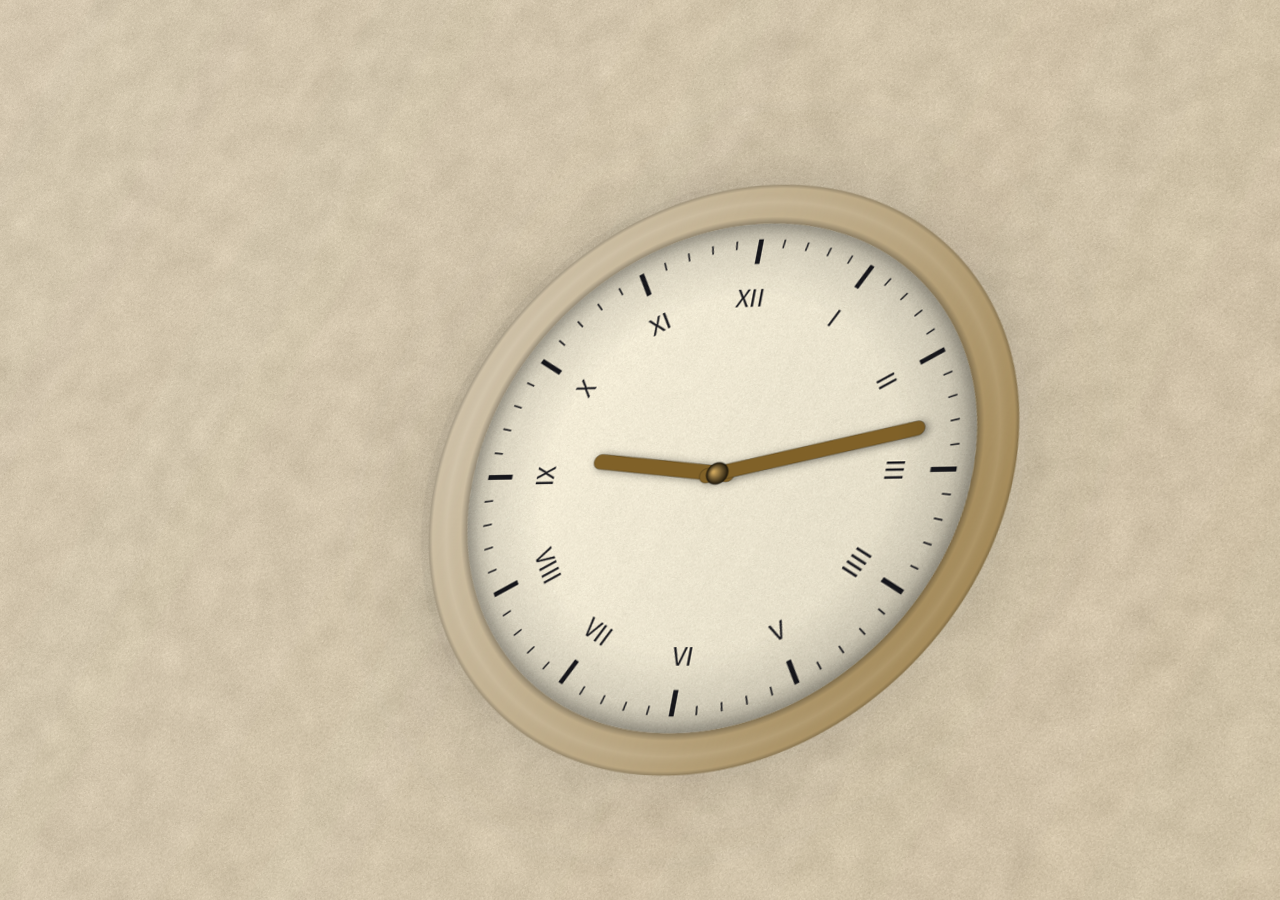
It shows 9:13
